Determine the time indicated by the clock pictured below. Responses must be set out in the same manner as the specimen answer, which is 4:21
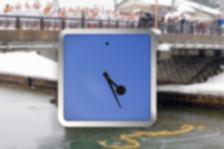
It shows 4:26
